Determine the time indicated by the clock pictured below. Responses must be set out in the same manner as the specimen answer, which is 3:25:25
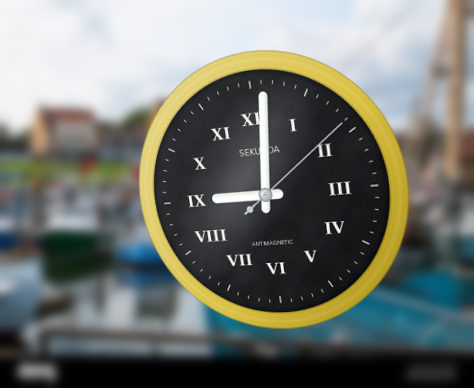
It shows 9:01:09
